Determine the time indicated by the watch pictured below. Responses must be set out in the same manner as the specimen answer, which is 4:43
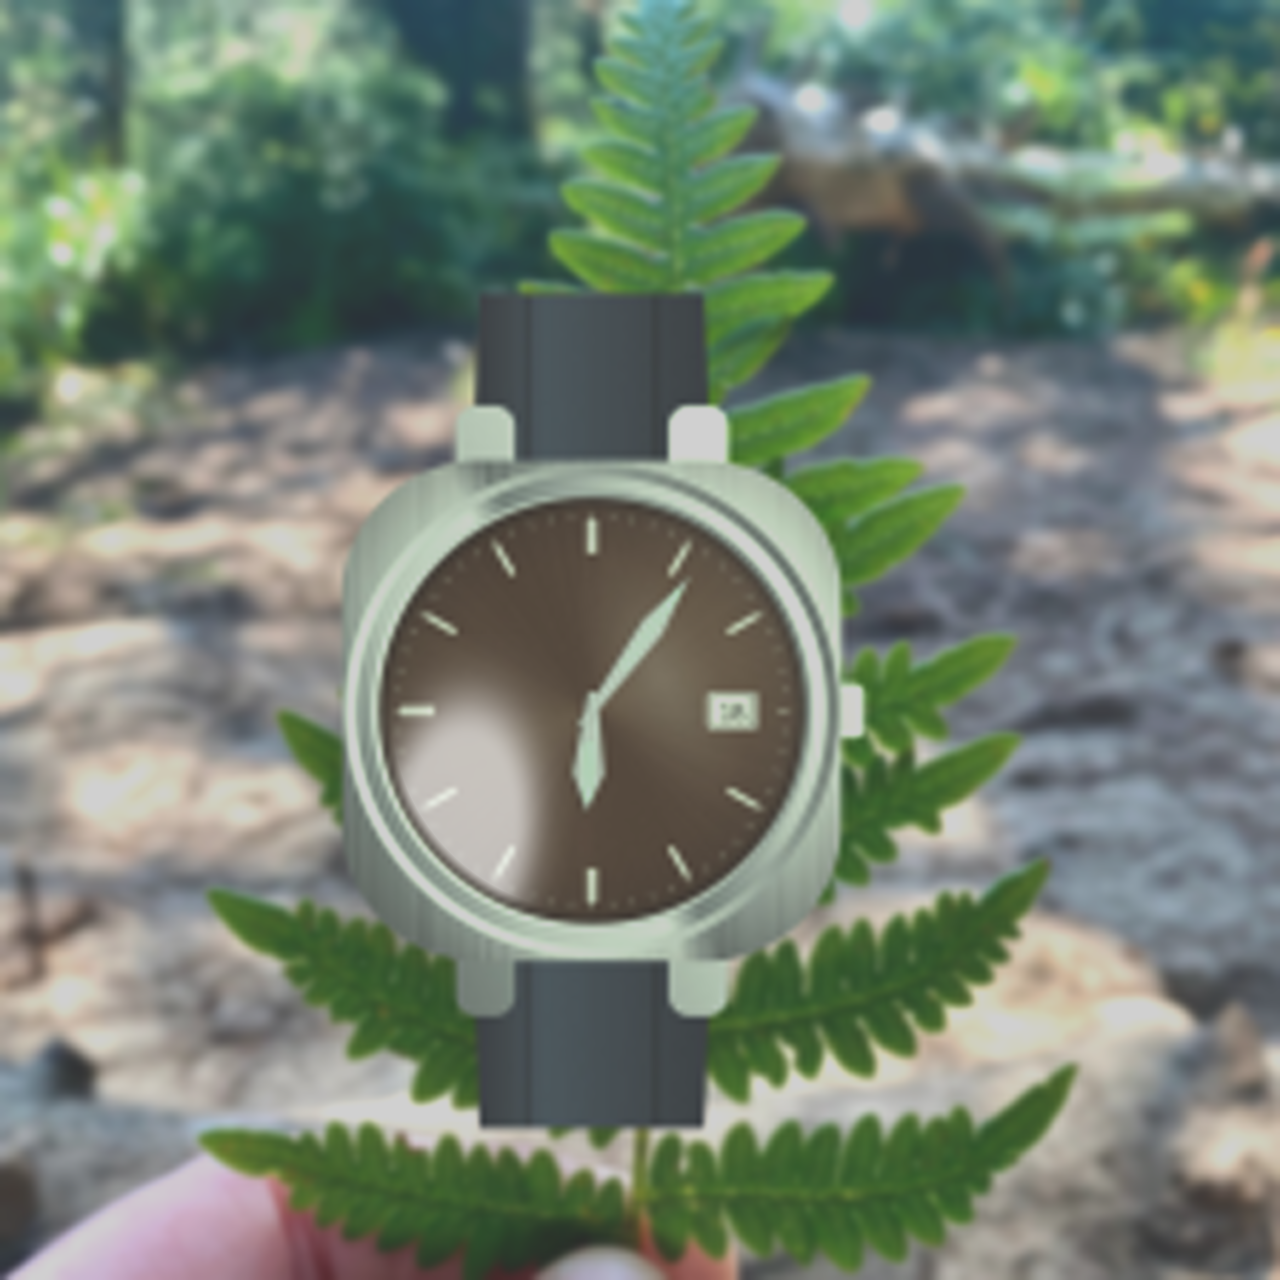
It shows 6:06
